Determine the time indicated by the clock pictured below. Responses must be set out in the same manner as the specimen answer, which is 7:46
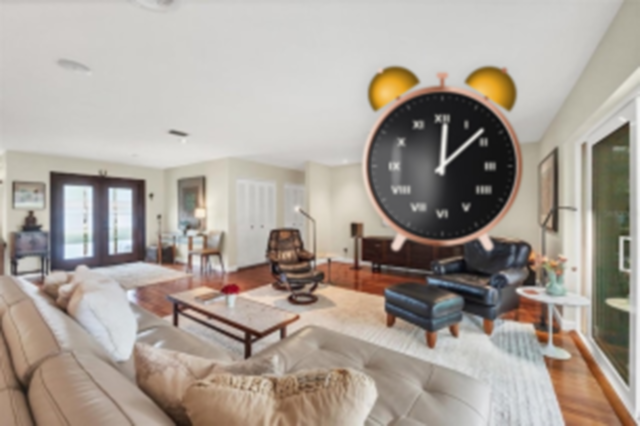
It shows 12:08
